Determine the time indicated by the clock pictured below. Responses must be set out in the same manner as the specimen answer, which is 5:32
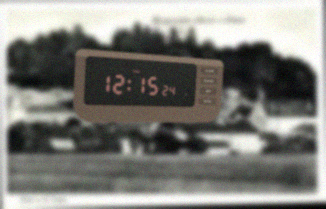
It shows 12:15
